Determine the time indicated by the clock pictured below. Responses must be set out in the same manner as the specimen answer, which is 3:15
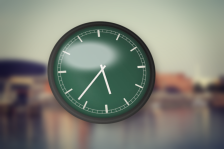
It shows 5:37
